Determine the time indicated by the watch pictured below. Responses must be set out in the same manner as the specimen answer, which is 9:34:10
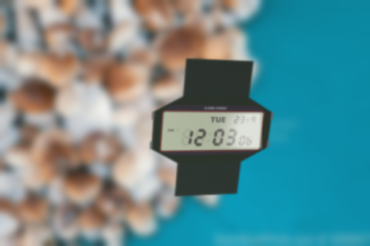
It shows 12:03:06
